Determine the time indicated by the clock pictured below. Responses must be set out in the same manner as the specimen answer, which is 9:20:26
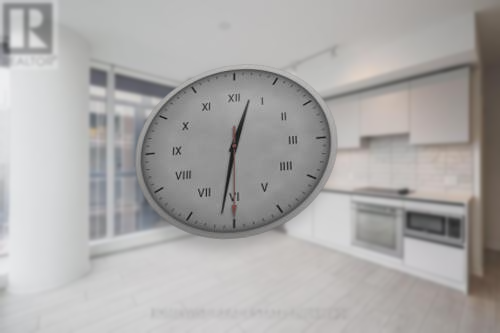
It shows 12:31:30
